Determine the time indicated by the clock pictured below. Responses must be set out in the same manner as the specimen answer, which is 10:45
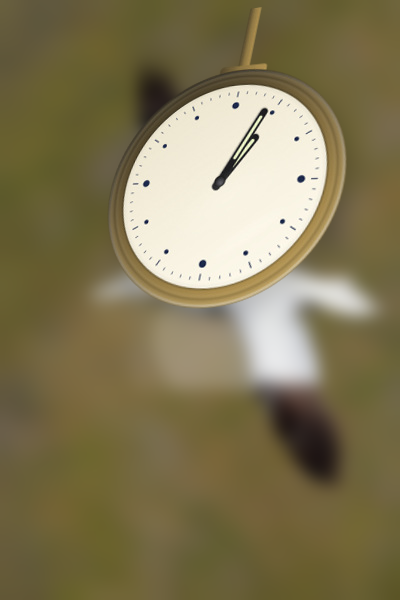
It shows 1:04
